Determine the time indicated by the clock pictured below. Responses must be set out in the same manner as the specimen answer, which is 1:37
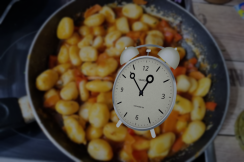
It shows 12:53
